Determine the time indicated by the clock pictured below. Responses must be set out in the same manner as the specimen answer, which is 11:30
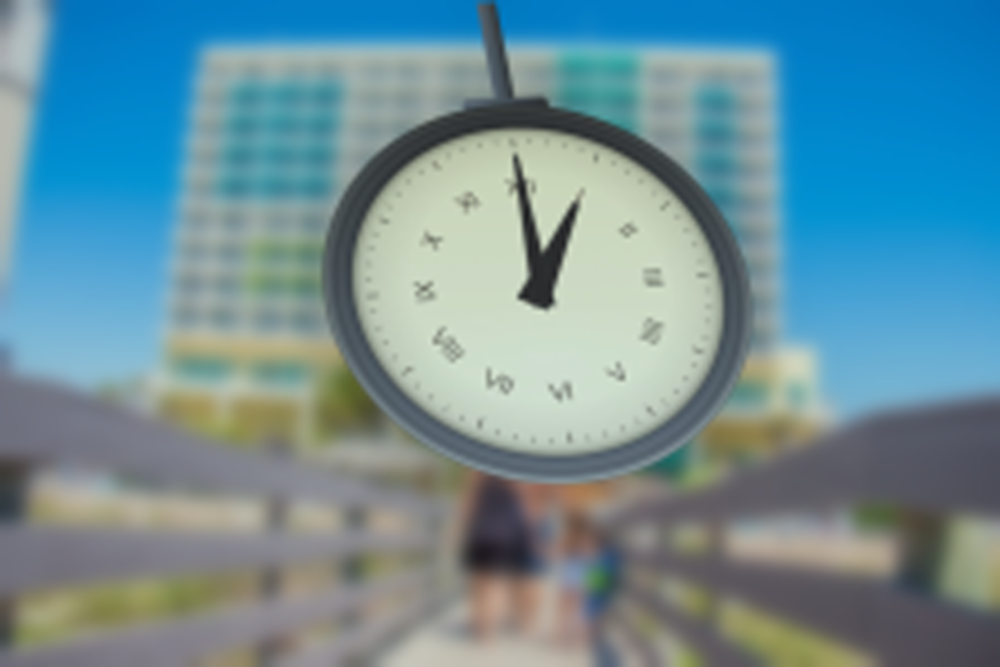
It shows 1:00
